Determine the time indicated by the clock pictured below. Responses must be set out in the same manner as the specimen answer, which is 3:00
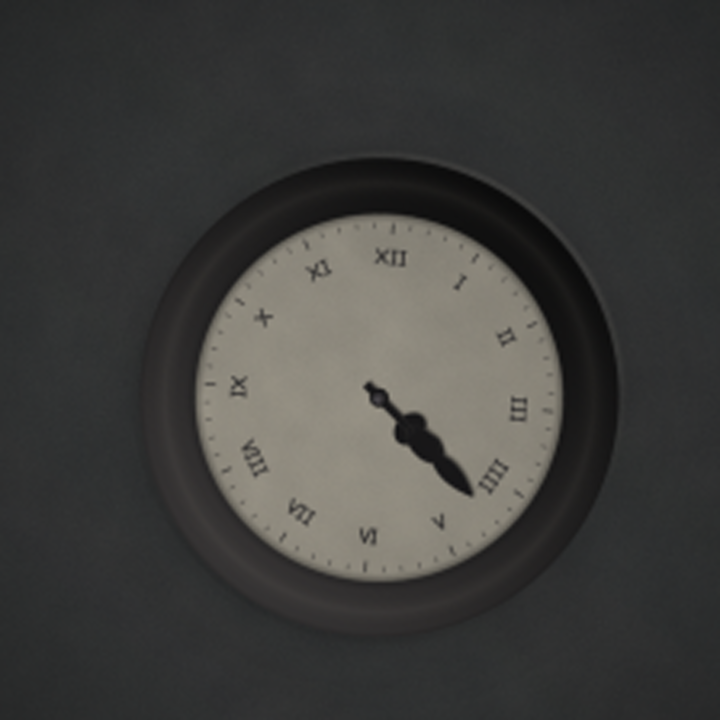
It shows 4:22
